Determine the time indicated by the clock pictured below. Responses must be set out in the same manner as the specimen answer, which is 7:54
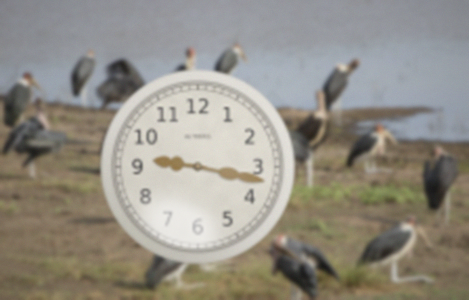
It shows 9:17
